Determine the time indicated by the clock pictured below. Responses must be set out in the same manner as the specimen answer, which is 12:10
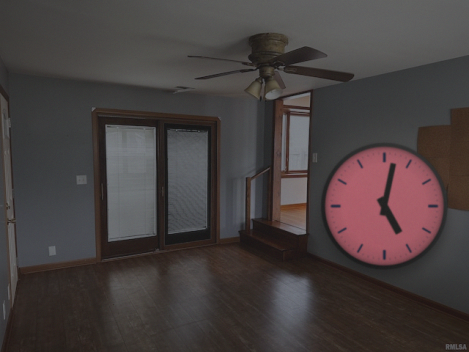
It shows 5:02
